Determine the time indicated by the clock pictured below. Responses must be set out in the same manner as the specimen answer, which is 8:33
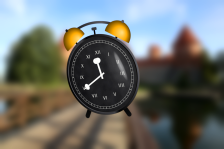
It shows 11:40
